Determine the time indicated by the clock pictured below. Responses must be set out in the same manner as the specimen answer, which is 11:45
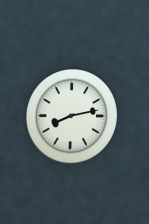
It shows 8:13
